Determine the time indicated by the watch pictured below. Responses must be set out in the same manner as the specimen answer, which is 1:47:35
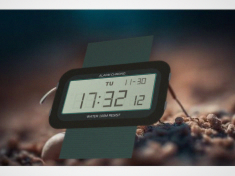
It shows 17:32:12
